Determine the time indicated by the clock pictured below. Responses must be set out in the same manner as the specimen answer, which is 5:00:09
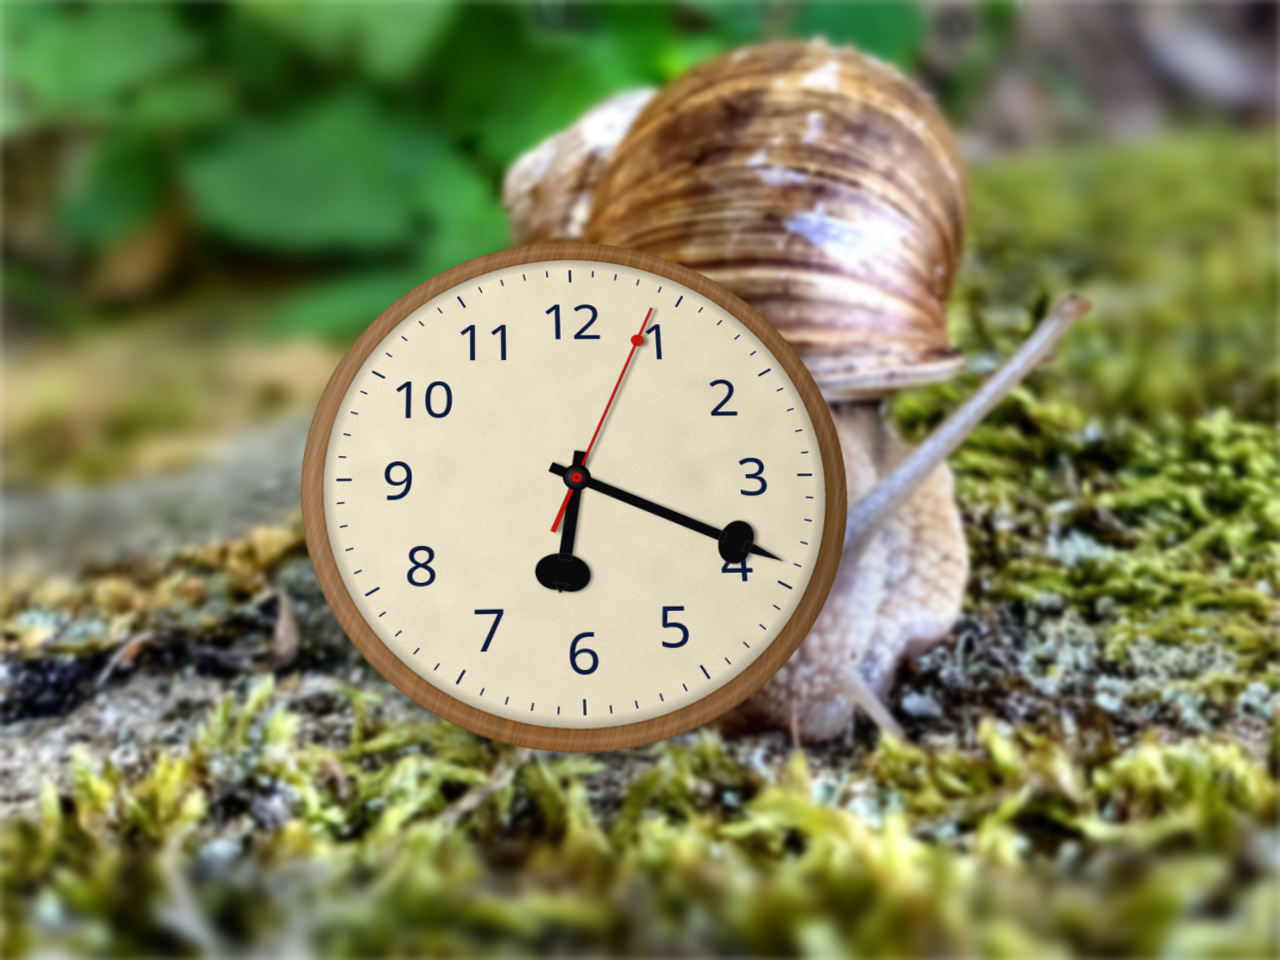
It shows 6:19:04
